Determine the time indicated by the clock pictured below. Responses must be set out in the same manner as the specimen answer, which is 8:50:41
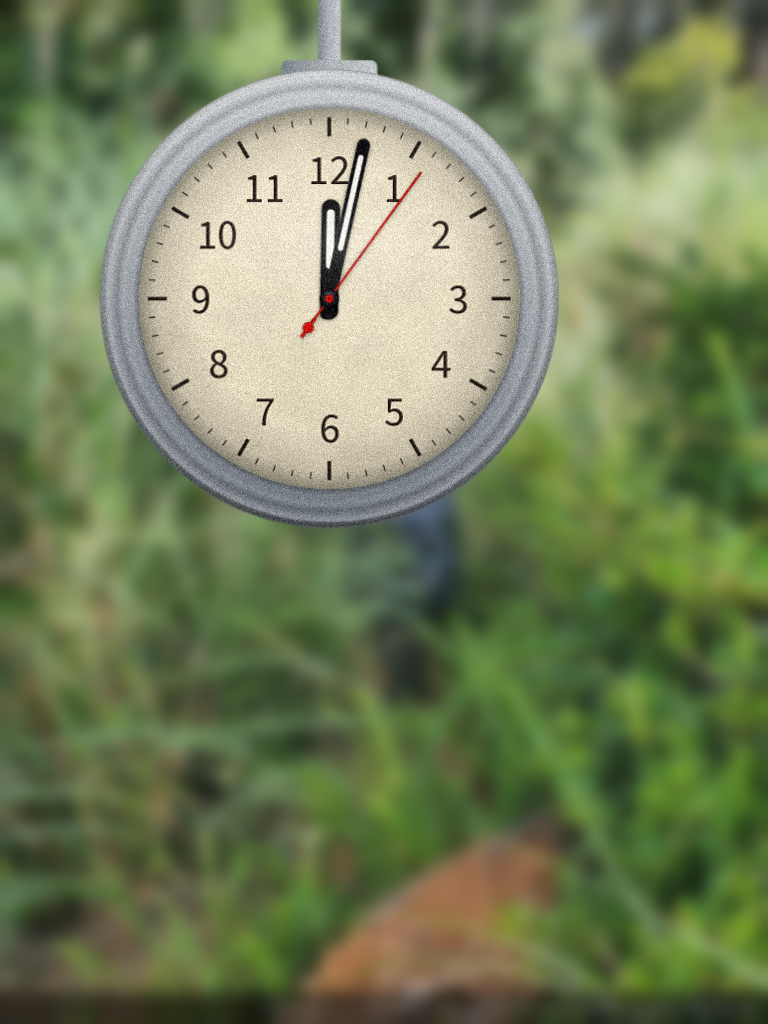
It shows 12:02:06
